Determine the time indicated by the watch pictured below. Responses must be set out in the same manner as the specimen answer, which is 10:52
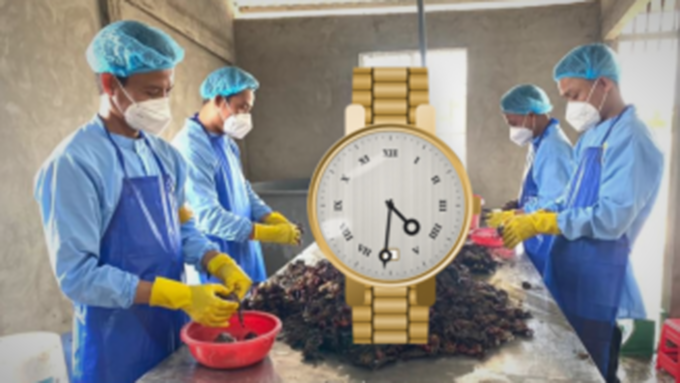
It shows 4:31
